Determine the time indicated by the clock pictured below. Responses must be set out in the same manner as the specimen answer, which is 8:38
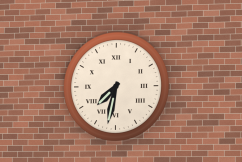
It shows 7:32
